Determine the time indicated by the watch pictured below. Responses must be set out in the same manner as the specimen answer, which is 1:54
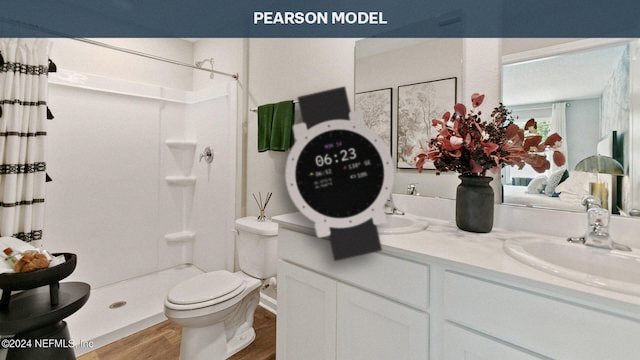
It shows 6:23
